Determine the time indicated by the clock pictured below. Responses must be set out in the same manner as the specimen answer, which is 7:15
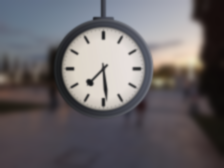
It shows 7:29
